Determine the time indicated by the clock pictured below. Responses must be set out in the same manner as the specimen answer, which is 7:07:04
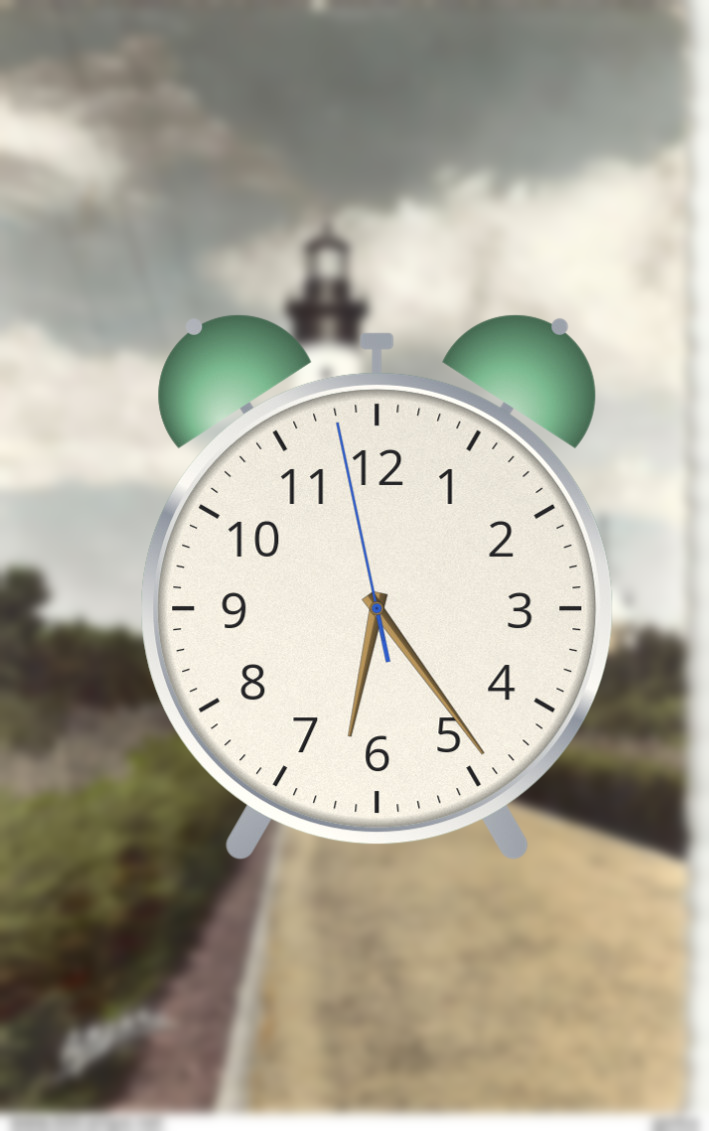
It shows 6:23:58
